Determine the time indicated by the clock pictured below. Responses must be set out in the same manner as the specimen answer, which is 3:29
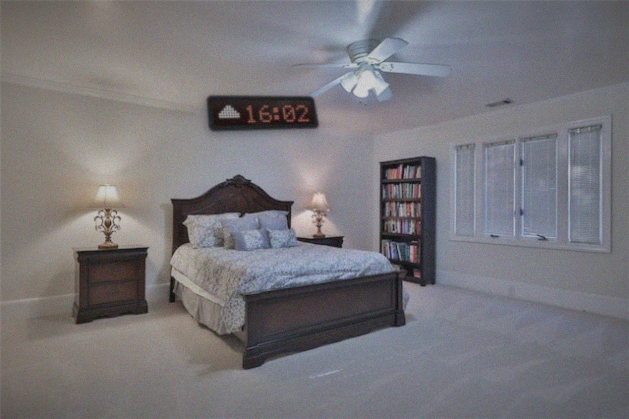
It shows 16:02
